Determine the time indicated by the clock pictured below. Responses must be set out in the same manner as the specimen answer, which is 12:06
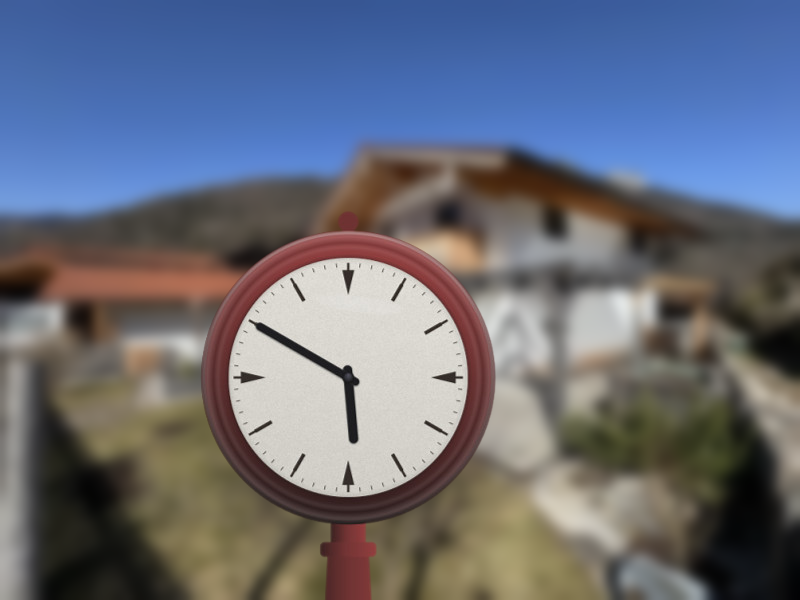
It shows 5:50
